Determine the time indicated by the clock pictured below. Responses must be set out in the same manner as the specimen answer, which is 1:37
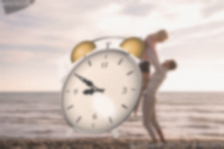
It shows 8:50
